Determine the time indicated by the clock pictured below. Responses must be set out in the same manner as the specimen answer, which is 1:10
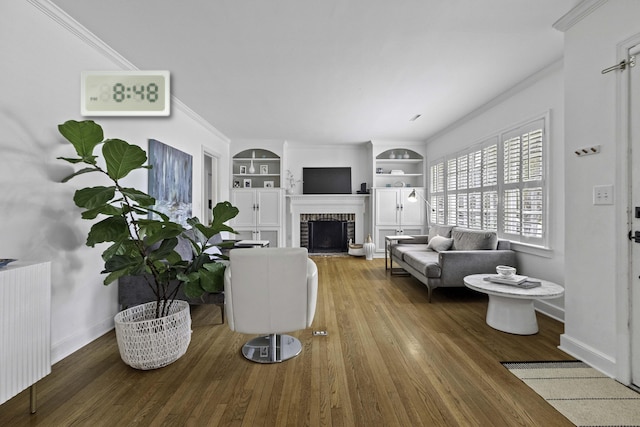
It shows 8:48
